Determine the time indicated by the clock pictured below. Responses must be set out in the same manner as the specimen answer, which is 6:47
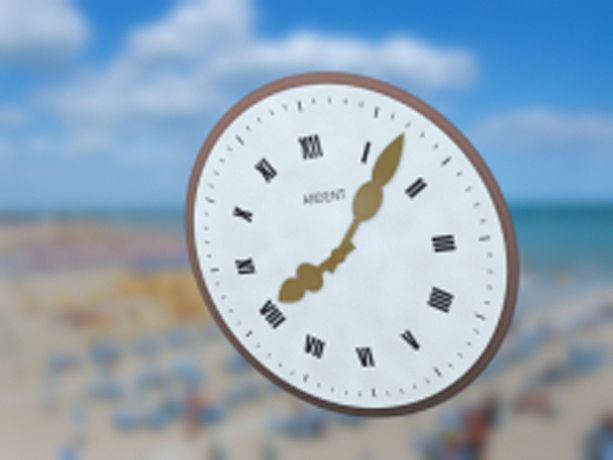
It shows 8:07
